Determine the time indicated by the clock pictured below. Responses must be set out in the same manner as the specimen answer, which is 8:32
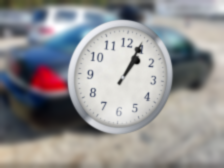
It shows 1:04
